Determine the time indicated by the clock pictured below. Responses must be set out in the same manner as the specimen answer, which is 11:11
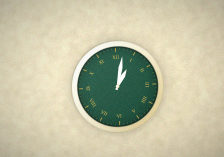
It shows 1:02
